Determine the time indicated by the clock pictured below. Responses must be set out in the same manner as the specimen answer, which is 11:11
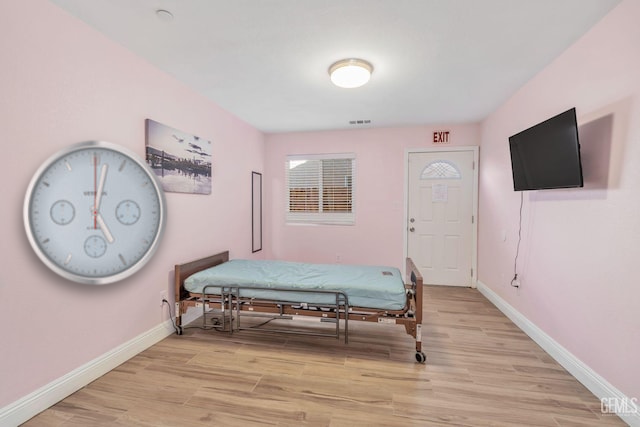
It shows 5:02
